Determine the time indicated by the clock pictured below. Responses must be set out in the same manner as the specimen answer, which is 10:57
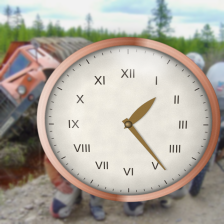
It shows 1:24
